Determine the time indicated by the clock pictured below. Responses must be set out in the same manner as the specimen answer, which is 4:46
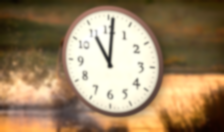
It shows 11:01
